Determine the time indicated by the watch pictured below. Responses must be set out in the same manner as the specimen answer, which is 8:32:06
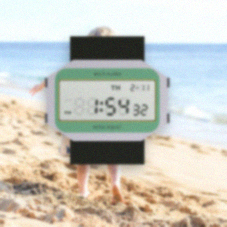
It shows 1:54:32
